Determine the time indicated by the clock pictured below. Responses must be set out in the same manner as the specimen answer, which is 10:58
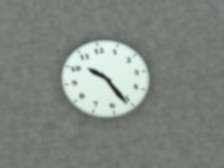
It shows 10:26
